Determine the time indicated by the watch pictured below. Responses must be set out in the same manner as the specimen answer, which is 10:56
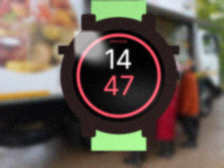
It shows 14:47
